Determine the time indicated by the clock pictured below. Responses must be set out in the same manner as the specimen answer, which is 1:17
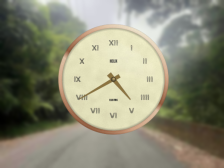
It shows 4:40
